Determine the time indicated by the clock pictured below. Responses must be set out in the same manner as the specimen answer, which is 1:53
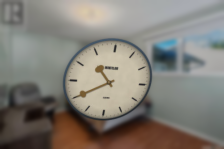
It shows 10:40
